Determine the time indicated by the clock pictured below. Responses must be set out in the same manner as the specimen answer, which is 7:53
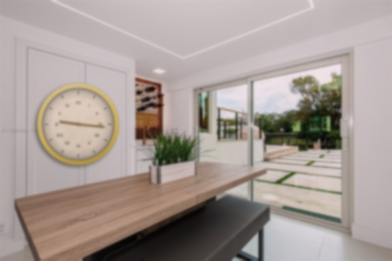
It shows 9:16
